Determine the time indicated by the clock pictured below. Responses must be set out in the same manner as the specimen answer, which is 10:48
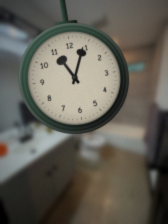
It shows 11:04
